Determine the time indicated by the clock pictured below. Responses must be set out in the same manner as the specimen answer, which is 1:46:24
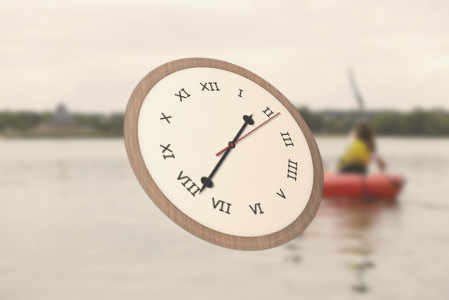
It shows 1:38:11
